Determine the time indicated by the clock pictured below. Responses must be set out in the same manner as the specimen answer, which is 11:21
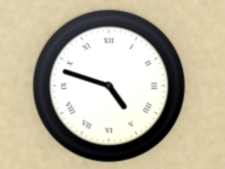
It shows 4:48
